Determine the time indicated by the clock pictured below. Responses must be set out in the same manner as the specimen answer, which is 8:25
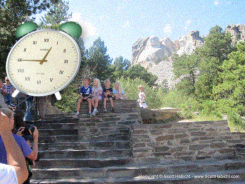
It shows 12:45
